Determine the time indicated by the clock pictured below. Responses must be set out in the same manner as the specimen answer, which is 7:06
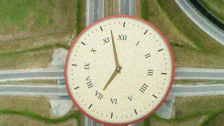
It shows 6:57
